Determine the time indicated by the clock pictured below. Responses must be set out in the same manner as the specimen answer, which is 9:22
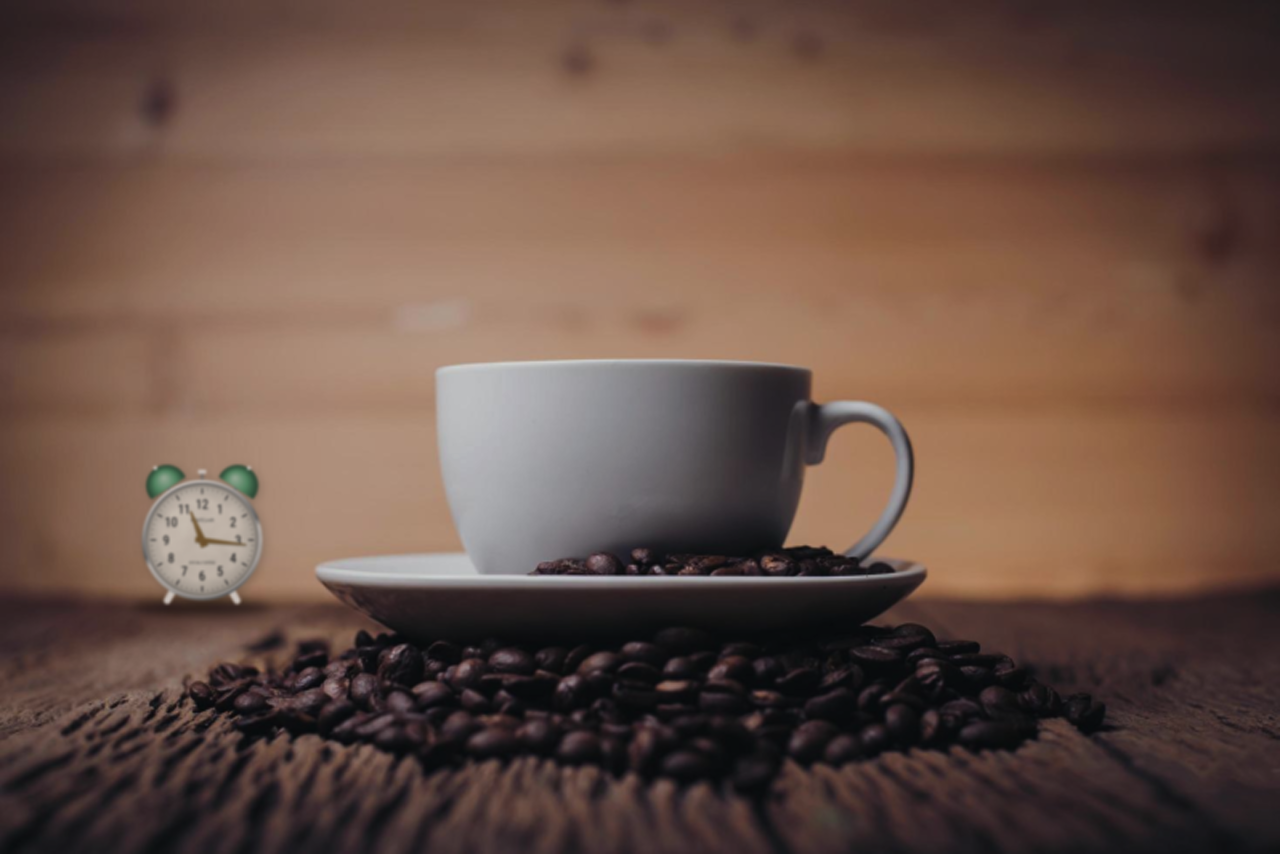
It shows 11:16
